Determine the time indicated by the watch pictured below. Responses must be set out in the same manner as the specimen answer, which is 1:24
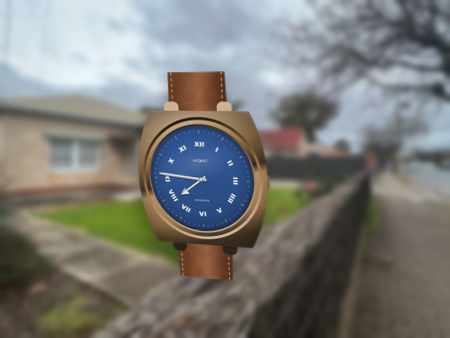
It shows 7:46
